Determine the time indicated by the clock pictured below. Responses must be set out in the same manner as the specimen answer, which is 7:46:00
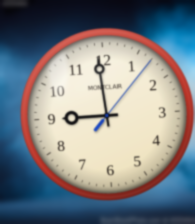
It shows 8:59:07
